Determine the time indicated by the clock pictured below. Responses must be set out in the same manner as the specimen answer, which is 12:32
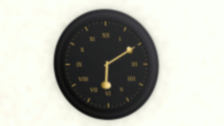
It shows 6:10
